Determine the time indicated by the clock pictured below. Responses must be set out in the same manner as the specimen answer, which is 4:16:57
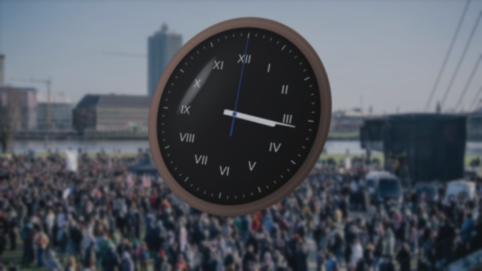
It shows 3:16:00
